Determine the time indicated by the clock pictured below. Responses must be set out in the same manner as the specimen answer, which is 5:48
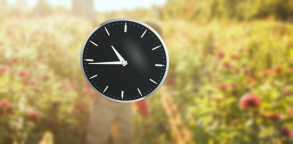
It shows 10:44
